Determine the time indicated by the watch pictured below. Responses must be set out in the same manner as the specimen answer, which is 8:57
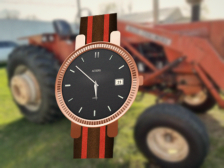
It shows 5:52
